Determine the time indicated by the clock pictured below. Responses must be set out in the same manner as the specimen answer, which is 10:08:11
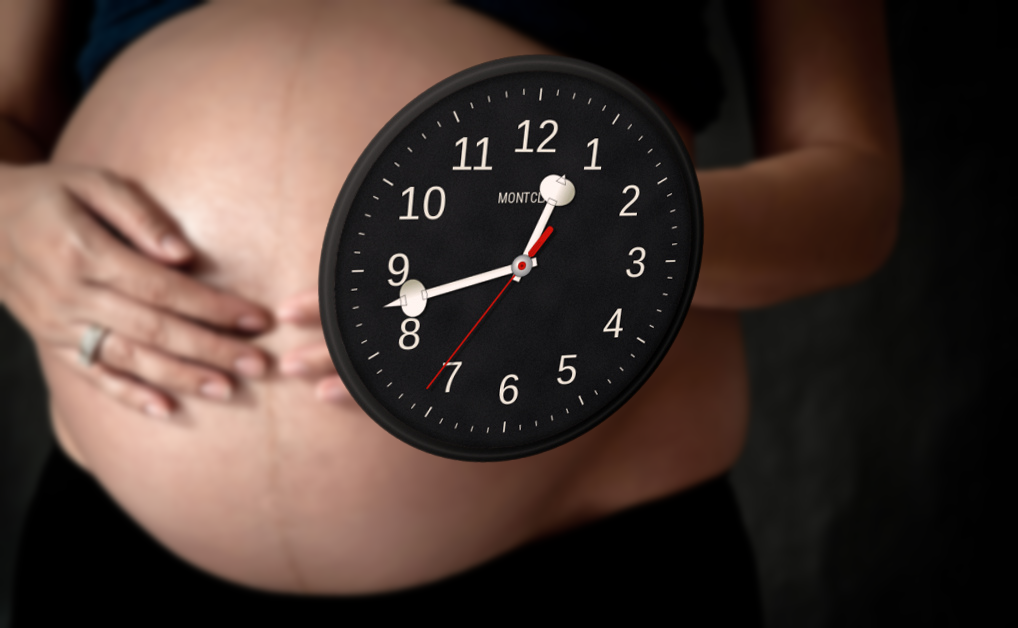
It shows 12:42:36
